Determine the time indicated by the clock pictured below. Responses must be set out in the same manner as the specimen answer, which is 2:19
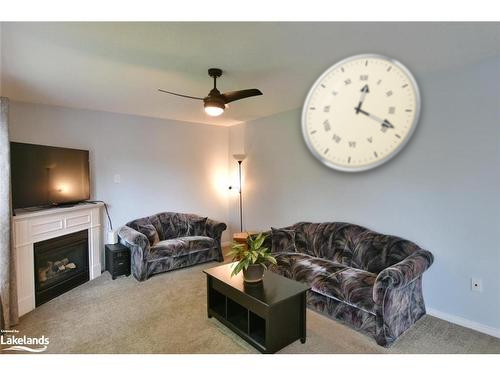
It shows 12:19
